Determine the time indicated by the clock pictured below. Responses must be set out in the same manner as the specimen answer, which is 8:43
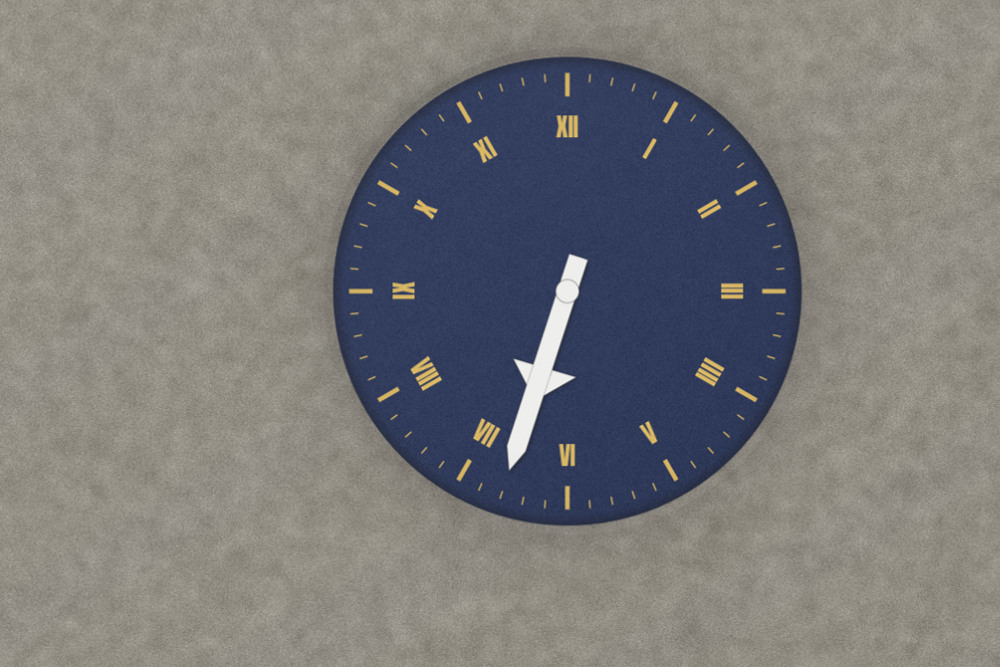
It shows 6:33
